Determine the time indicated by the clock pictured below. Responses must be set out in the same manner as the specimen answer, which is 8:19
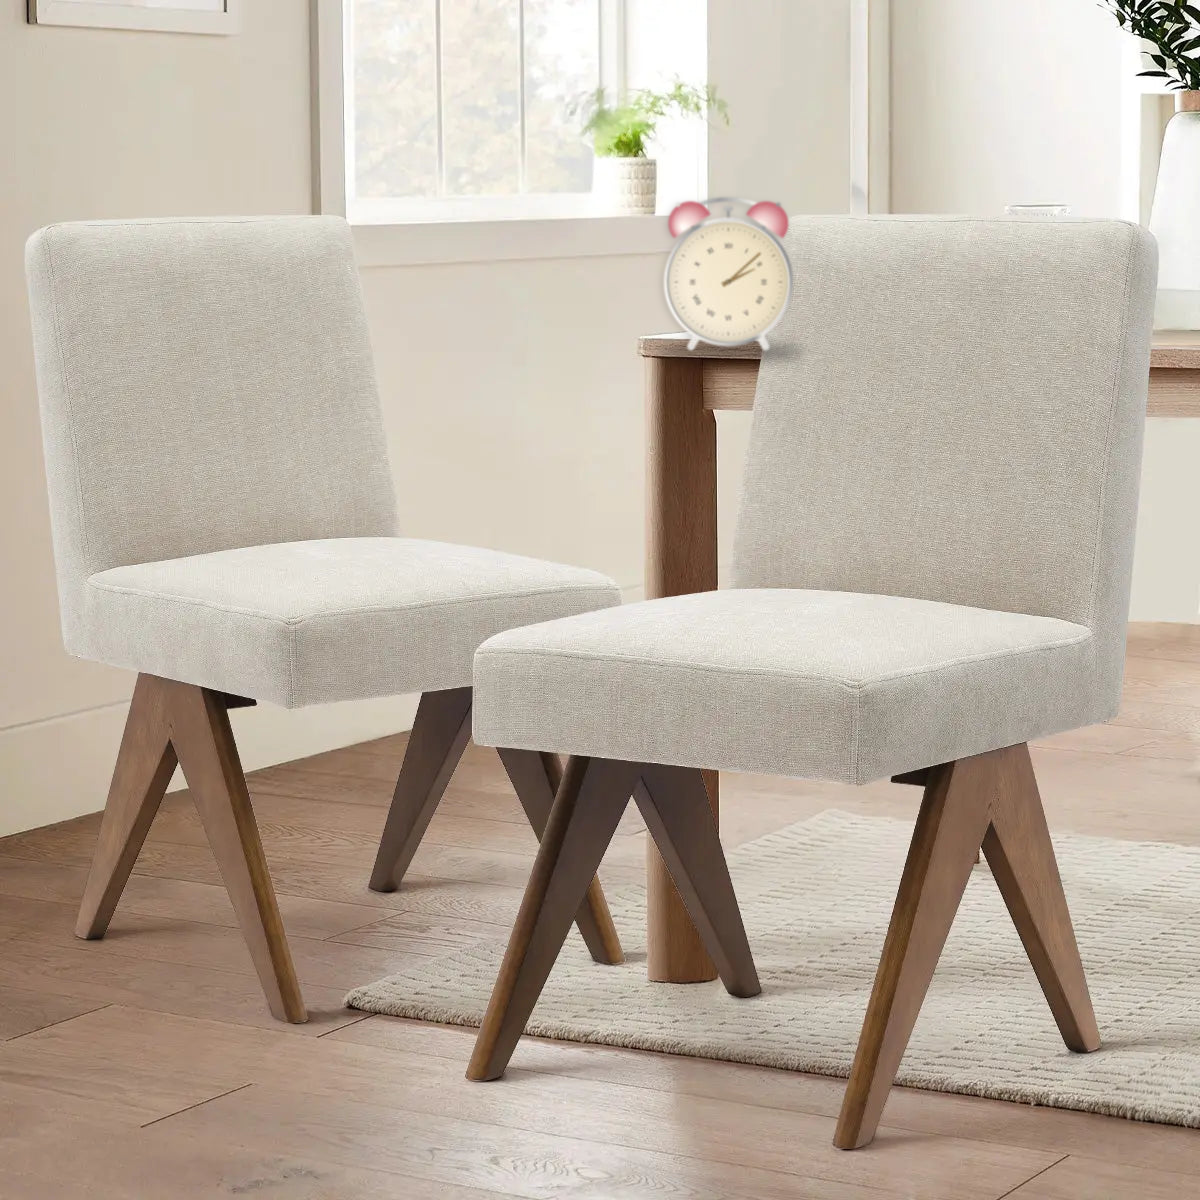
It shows 2:08
